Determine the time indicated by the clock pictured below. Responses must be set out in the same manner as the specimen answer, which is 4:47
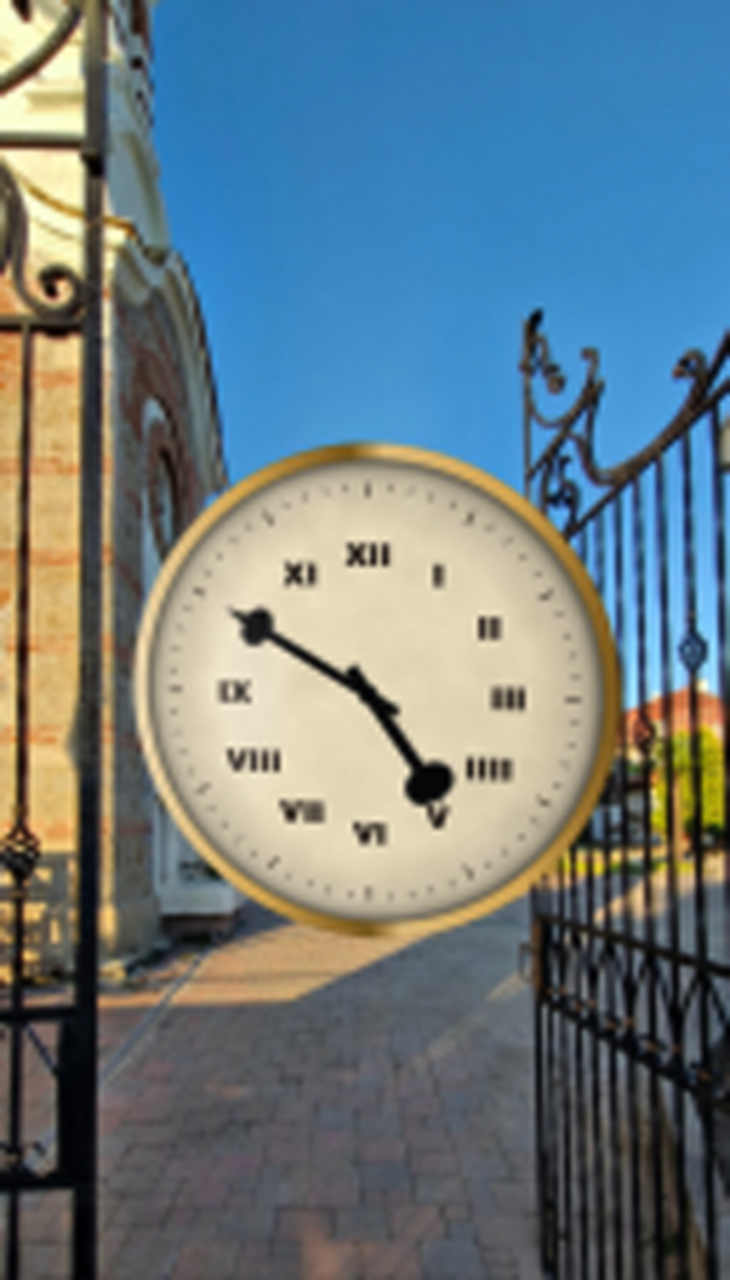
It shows 4:50
